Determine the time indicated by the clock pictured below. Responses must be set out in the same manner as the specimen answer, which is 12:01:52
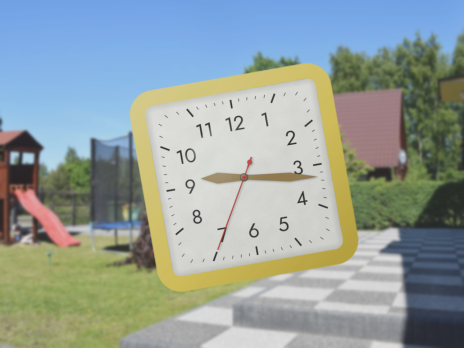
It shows 9:16:35
